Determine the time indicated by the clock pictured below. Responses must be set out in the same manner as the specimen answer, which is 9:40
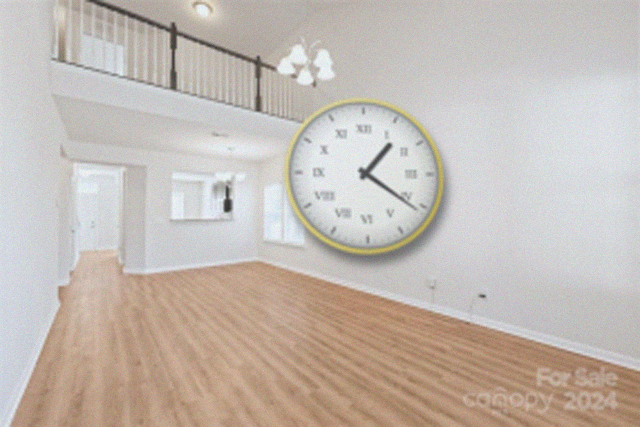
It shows 1:21
